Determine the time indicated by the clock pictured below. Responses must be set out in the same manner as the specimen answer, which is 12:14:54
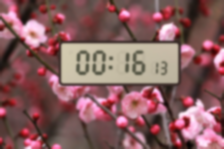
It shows 0:16:13
